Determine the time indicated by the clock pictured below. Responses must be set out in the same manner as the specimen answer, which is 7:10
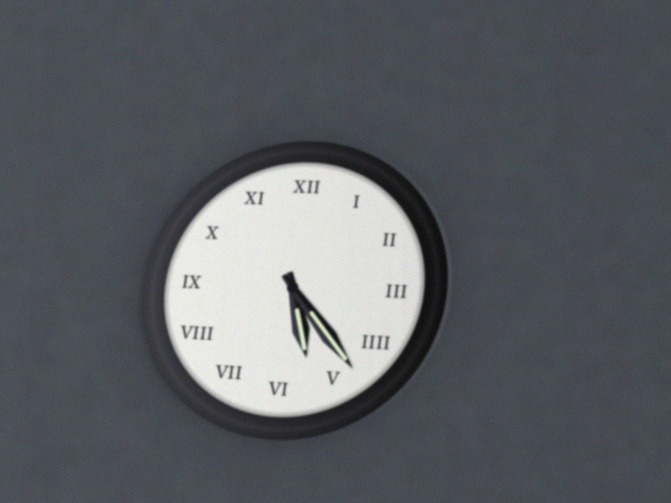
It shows 5:23
